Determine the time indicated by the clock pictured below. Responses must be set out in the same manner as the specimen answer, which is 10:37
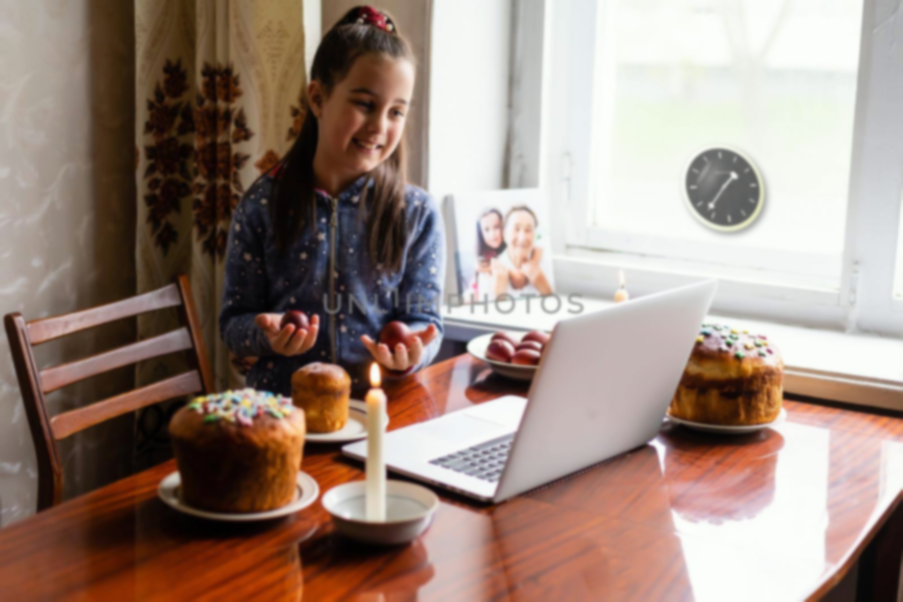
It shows 1:37
